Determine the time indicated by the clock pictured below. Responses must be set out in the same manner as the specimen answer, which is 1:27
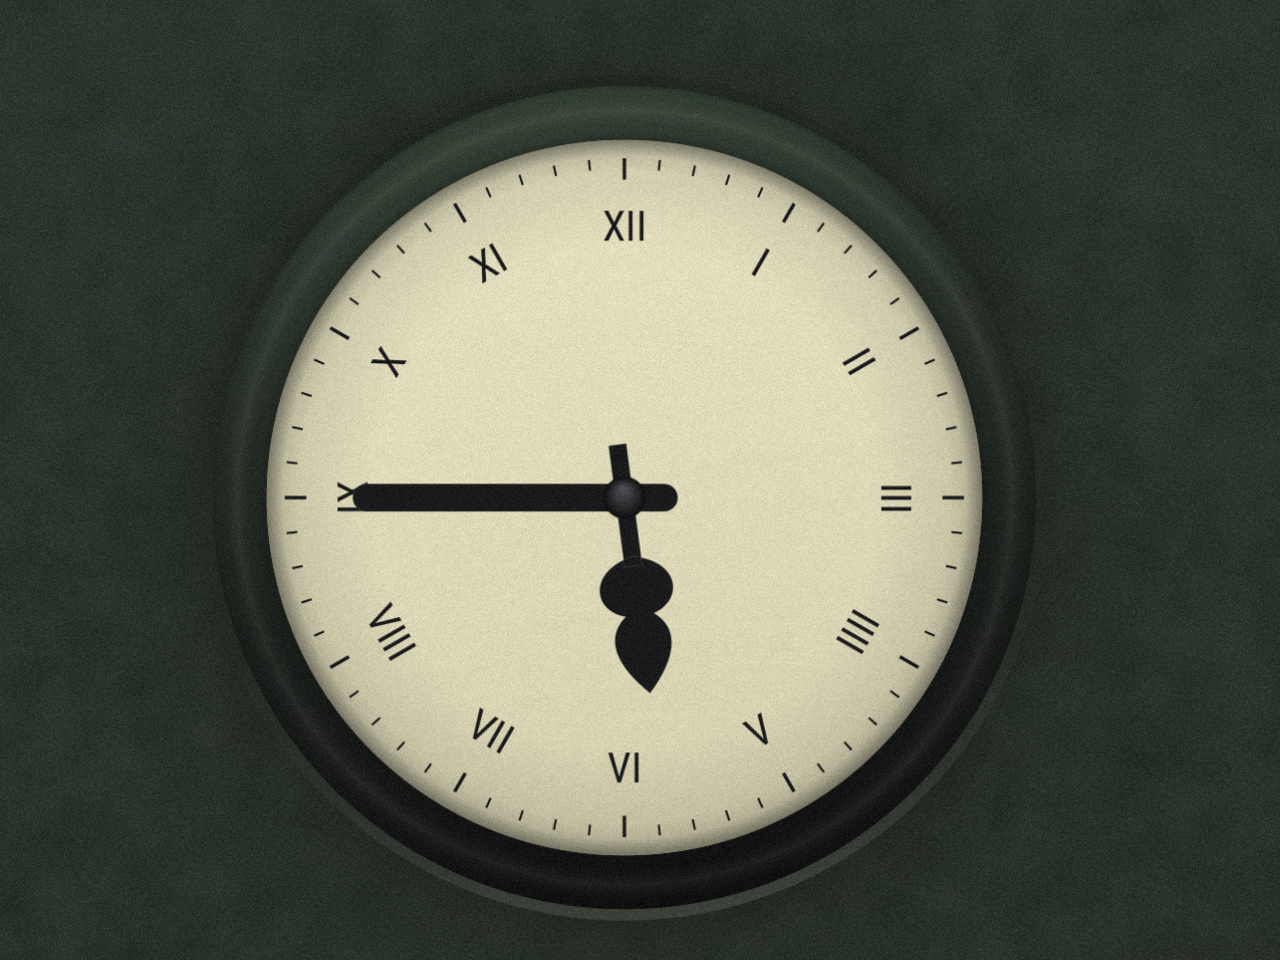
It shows 5:45
